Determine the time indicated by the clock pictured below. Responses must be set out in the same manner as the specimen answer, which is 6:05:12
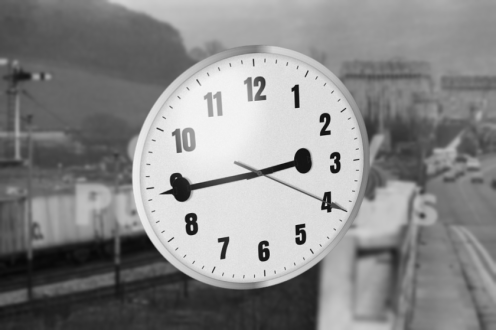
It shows 2:44:20
